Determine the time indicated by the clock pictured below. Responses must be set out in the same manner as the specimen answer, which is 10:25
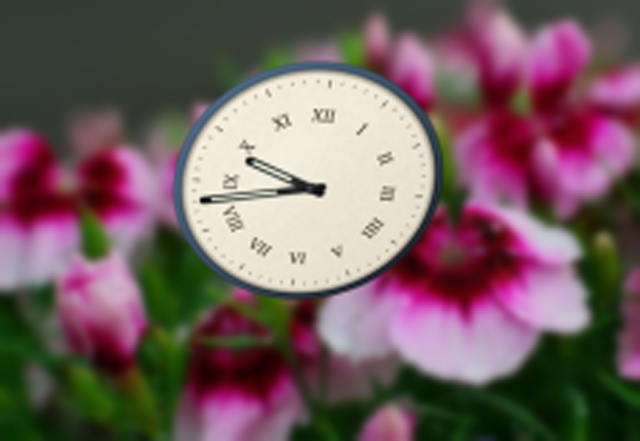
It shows 9:43
